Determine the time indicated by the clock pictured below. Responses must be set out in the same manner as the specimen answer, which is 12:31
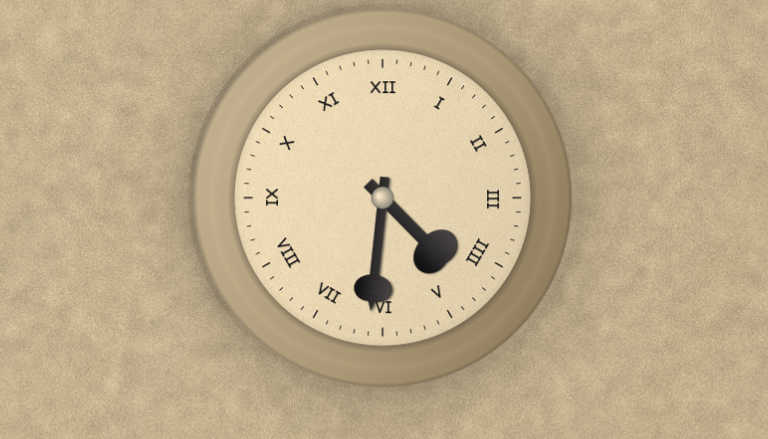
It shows 4:31
